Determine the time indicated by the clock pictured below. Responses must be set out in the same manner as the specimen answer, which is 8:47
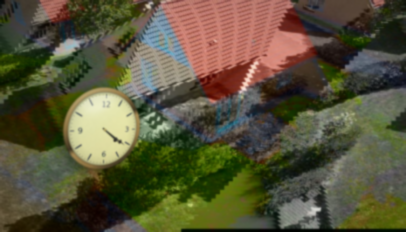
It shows 4:21
